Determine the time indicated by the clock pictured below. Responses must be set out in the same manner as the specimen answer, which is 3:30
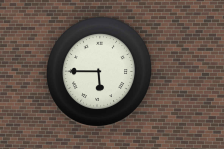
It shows 5:45
